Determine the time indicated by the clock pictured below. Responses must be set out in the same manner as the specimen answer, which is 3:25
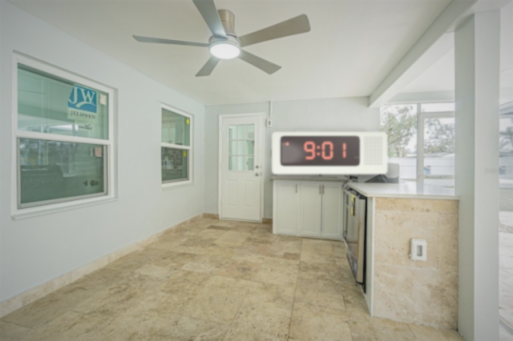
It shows 9:01
